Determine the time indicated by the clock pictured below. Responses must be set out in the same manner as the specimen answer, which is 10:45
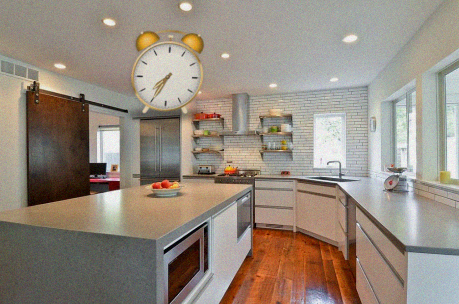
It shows 7:35
